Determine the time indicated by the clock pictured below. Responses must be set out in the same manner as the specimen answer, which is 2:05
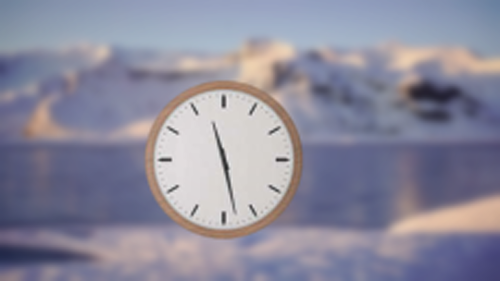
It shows 11:28
